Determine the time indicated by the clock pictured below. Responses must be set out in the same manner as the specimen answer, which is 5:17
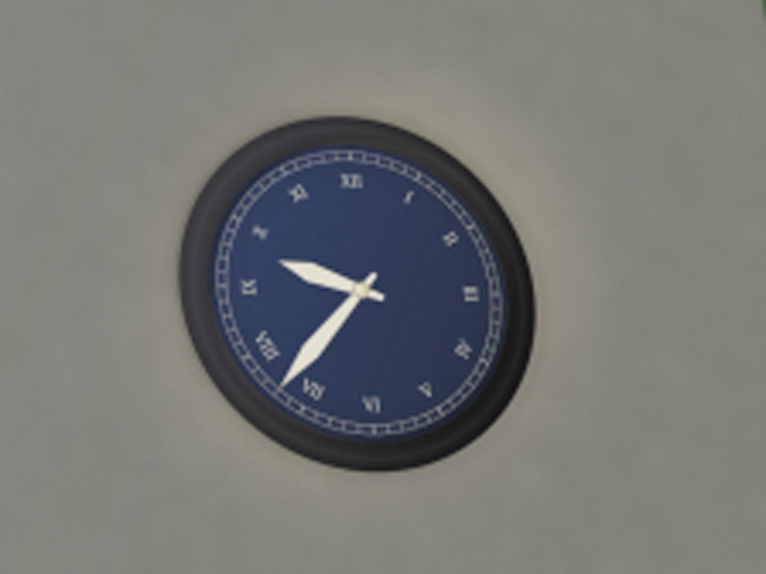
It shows 9:37
